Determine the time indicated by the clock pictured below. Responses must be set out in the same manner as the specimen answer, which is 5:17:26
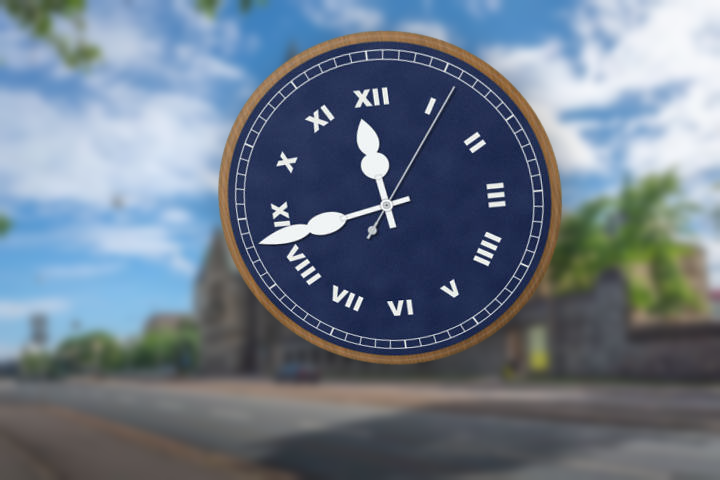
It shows 11:43:06
